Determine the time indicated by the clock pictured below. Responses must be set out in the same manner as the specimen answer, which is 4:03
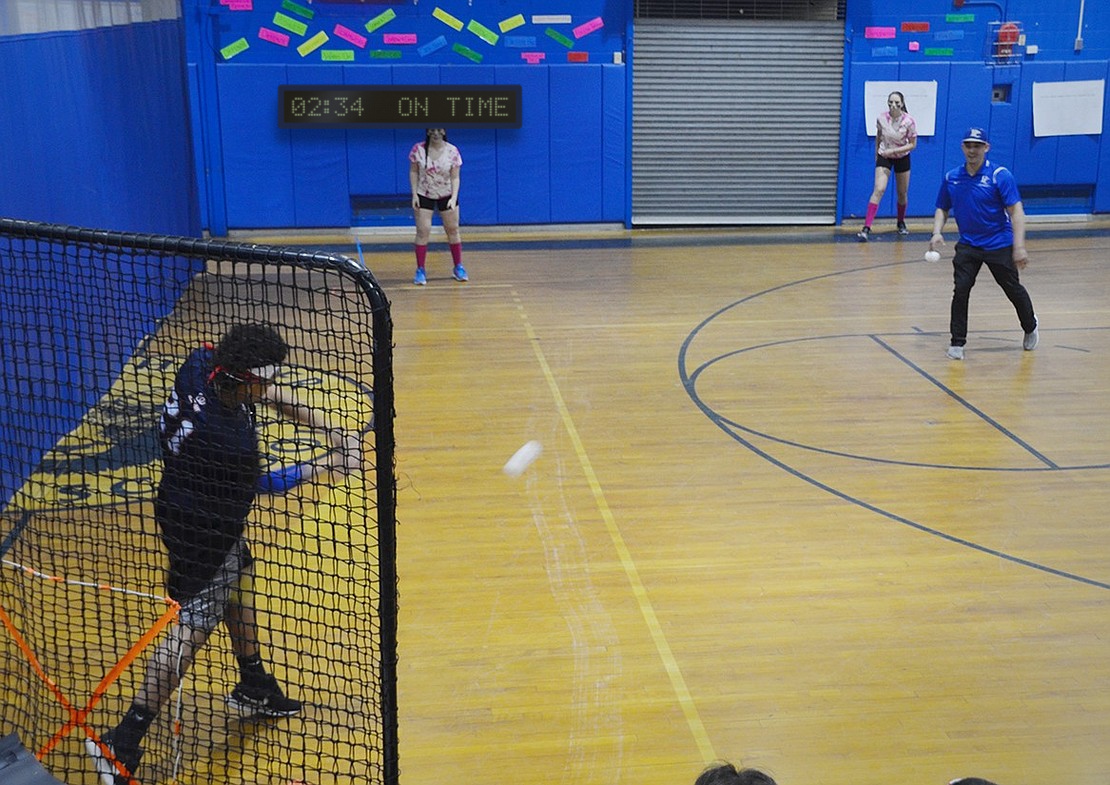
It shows 2:34
